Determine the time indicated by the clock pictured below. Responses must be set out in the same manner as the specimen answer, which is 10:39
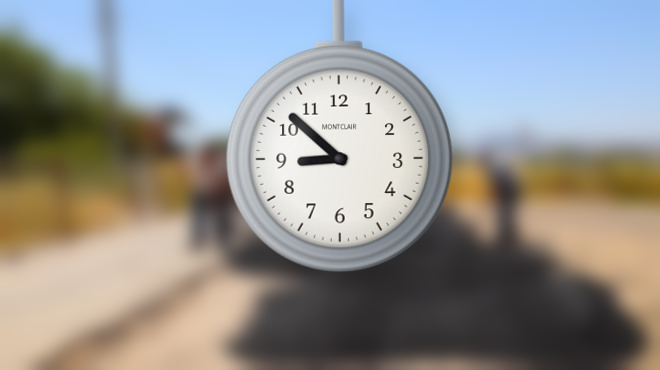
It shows 8:52
